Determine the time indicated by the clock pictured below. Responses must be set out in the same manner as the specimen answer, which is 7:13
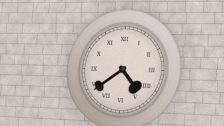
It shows 4:39
